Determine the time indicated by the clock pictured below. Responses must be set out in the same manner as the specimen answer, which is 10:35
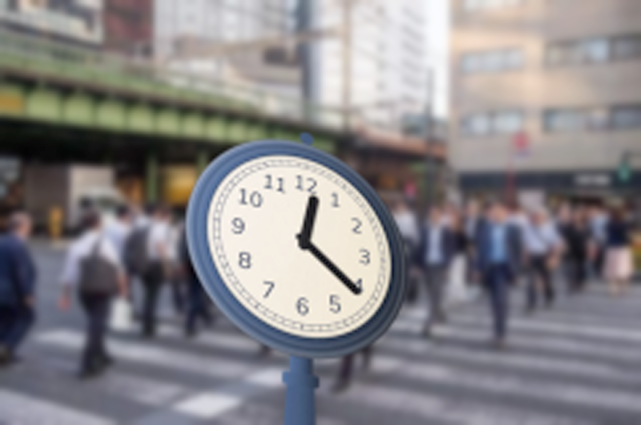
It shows 12:21
